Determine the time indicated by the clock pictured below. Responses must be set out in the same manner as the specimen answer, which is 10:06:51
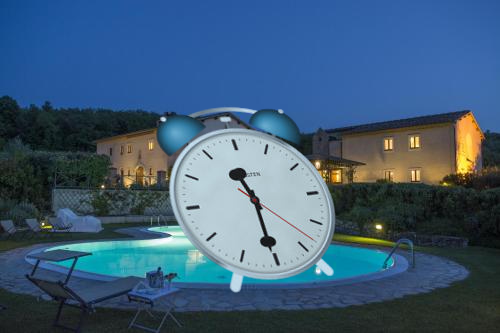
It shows 11:30:23
